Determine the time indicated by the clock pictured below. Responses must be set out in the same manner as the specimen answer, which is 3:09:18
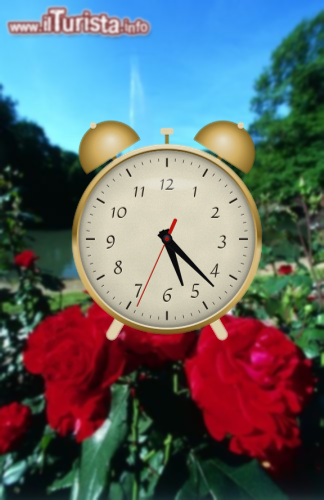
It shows 5:22:34
